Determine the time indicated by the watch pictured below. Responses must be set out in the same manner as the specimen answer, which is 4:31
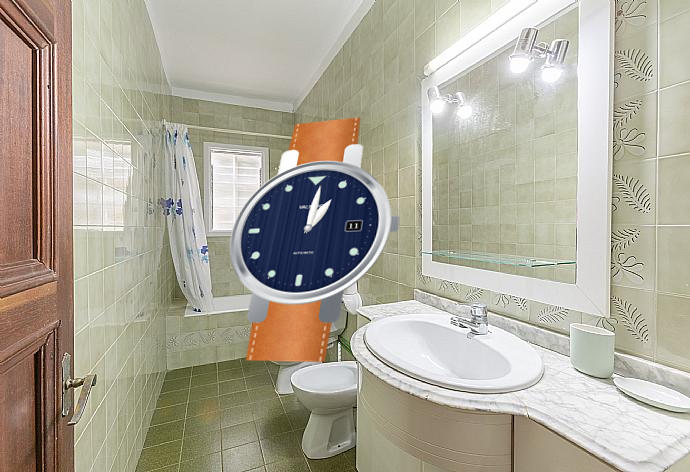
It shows 1:01
